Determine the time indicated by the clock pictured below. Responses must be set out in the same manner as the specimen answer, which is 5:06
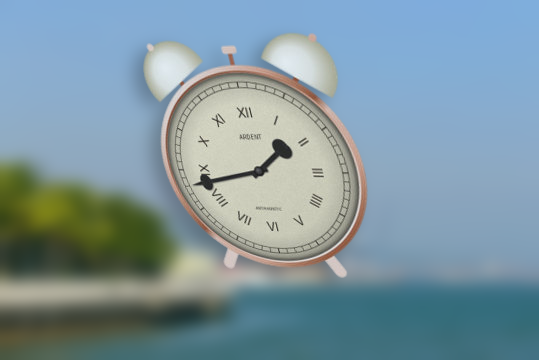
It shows 1:43
